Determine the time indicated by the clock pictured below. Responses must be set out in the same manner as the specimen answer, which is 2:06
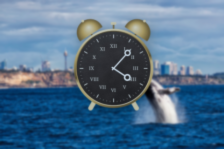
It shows 4:07
